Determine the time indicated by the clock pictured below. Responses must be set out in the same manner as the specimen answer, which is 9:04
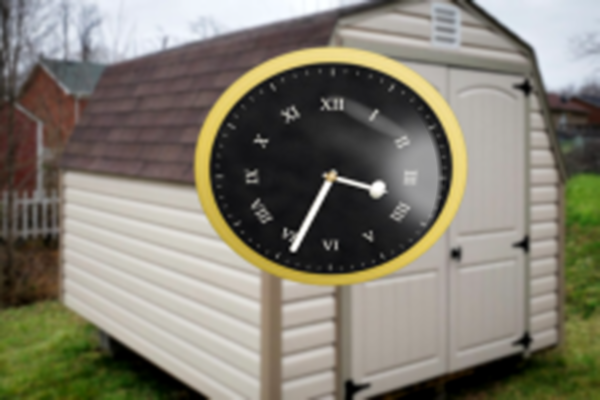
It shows 3:34
